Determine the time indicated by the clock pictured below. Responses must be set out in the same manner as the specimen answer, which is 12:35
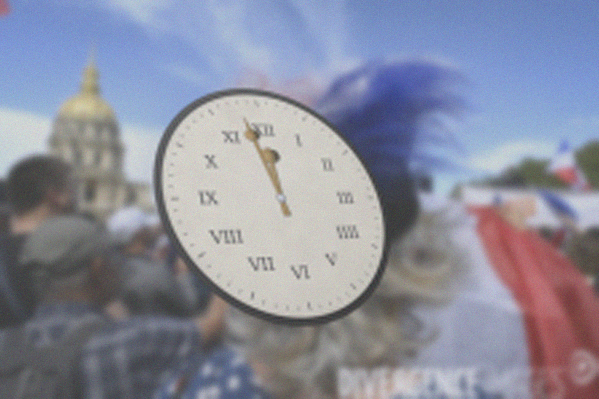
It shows 11:58
